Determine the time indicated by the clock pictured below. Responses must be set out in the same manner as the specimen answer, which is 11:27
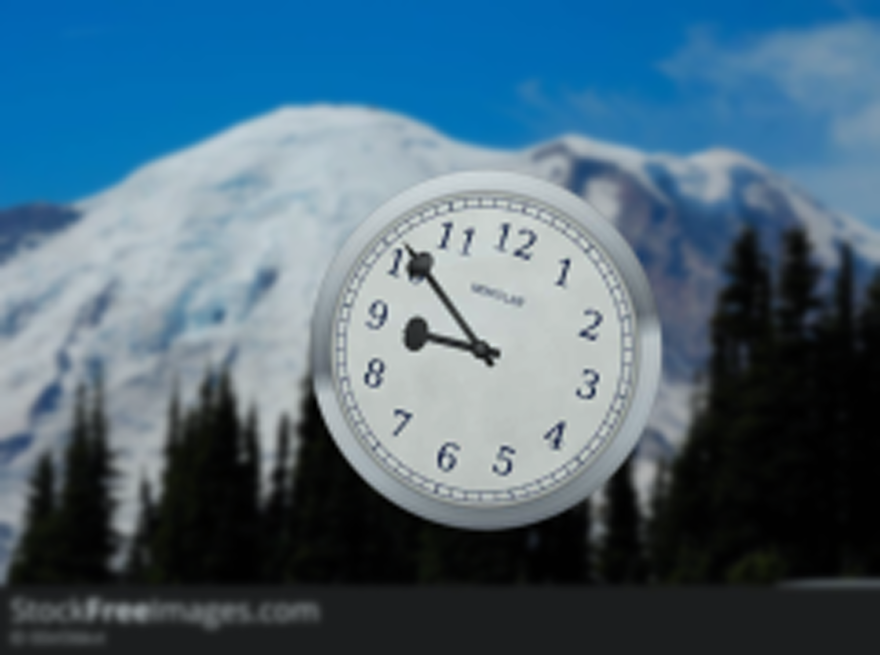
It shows 8:51
